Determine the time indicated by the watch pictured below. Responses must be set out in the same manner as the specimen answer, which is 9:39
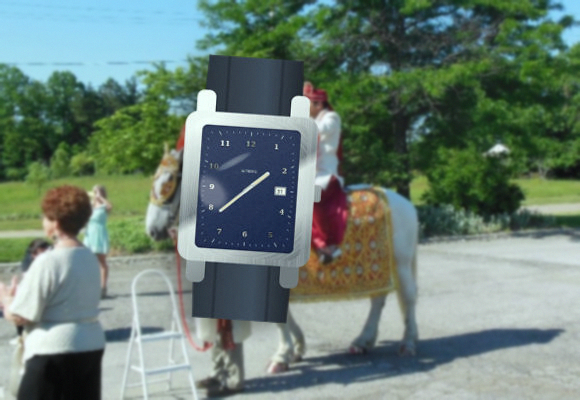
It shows 1:38
